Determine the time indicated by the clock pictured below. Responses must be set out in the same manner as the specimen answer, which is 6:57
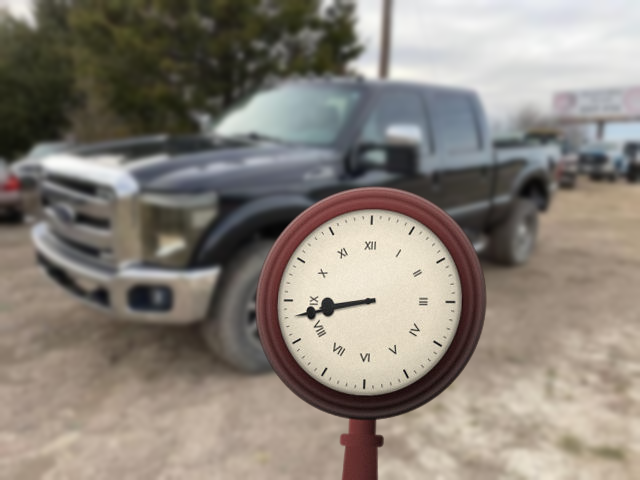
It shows 8:43
